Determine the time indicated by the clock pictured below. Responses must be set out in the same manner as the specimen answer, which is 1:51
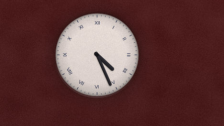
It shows 4:26
